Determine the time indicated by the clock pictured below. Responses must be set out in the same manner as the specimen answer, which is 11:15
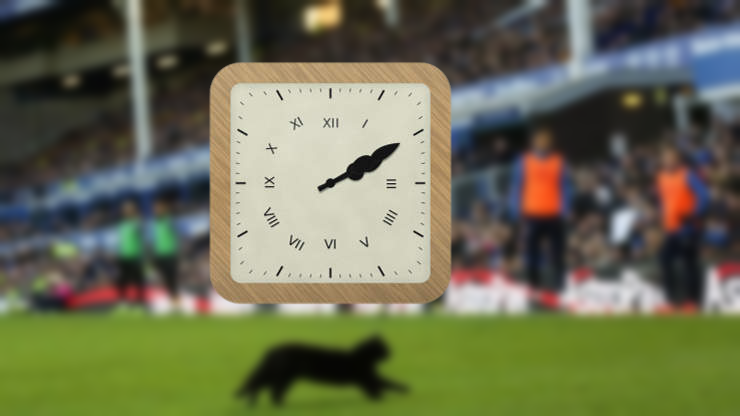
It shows 2:10
